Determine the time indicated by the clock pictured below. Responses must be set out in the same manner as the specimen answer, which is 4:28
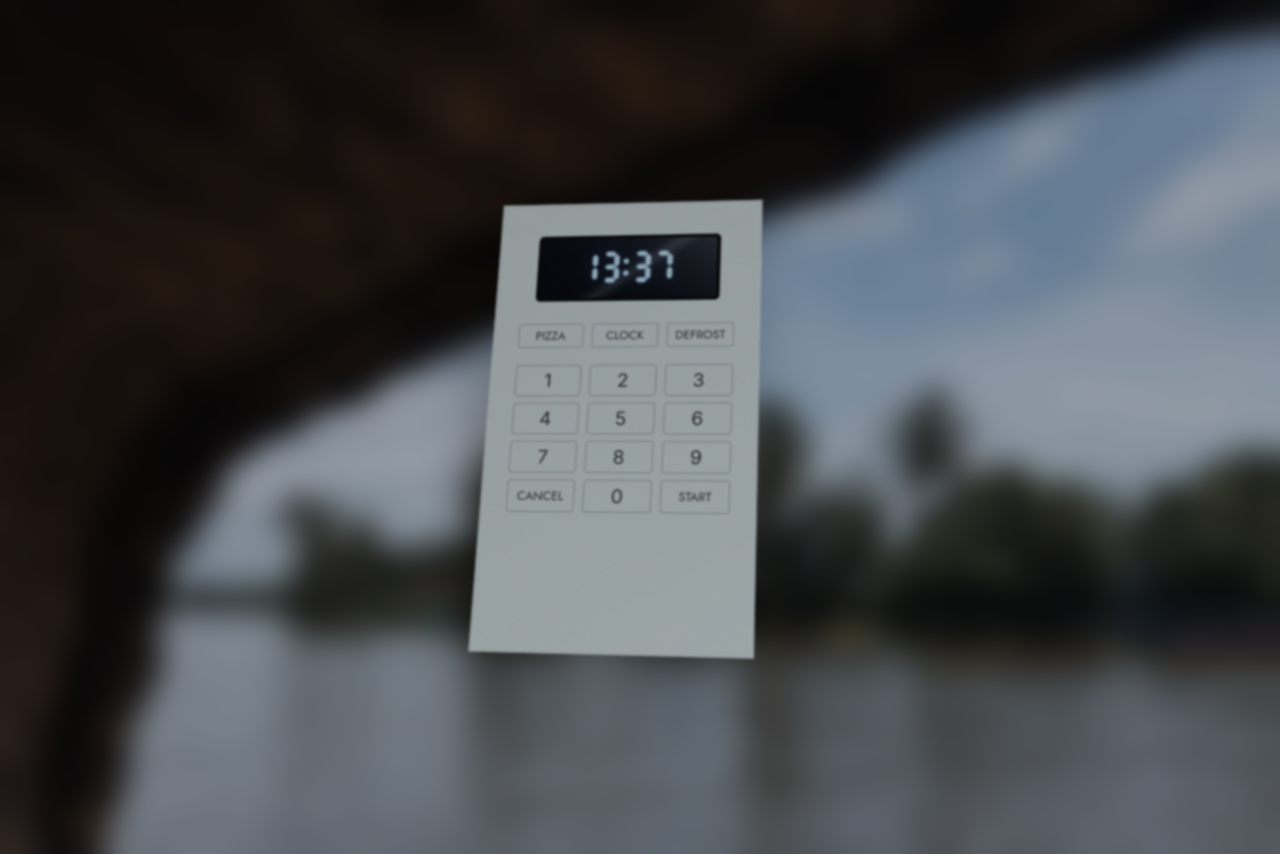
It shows 13:37
